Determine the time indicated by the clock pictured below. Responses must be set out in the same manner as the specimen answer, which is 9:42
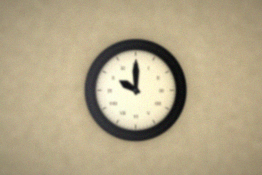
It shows 10:00
